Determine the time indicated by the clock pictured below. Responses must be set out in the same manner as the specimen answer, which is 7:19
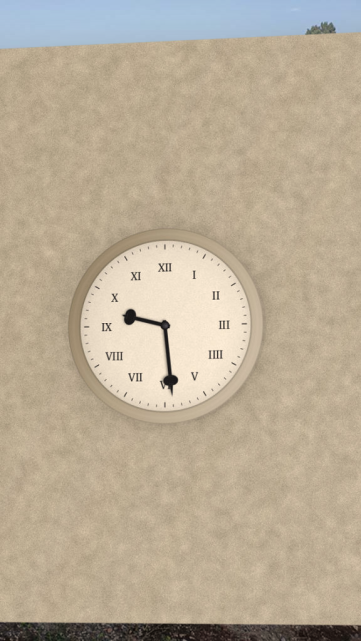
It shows 9:29
